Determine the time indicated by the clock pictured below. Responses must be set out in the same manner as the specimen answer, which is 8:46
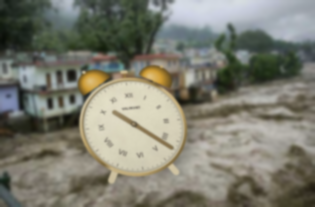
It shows 10:22
